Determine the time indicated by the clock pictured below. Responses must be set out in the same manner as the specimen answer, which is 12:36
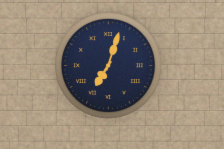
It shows 7:03
